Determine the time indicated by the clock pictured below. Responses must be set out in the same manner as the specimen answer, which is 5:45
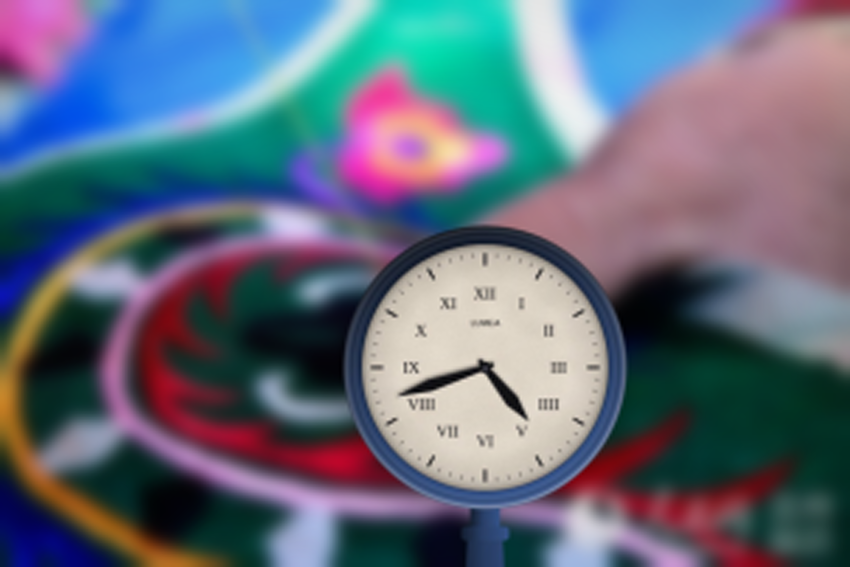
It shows 4:42
